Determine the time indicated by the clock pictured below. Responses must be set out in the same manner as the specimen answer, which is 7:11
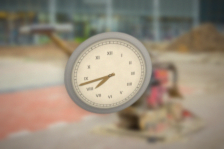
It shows 7:43
